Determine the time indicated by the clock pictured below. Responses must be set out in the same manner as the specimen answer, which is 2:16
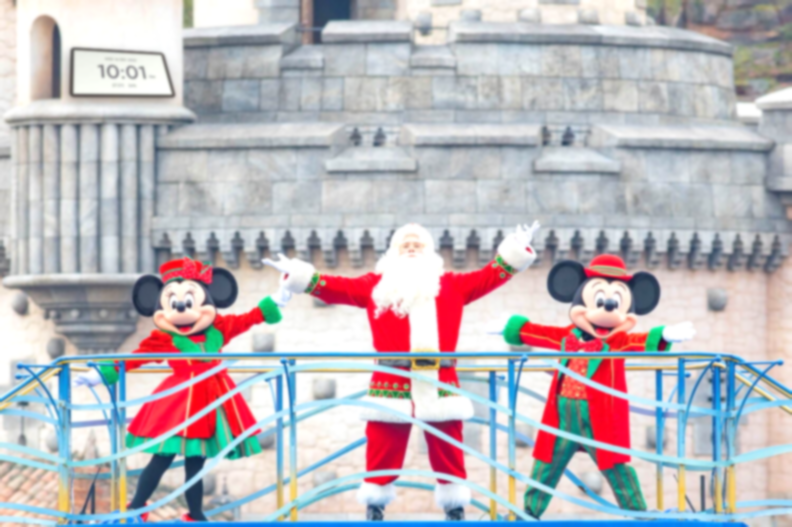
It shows 10:01
